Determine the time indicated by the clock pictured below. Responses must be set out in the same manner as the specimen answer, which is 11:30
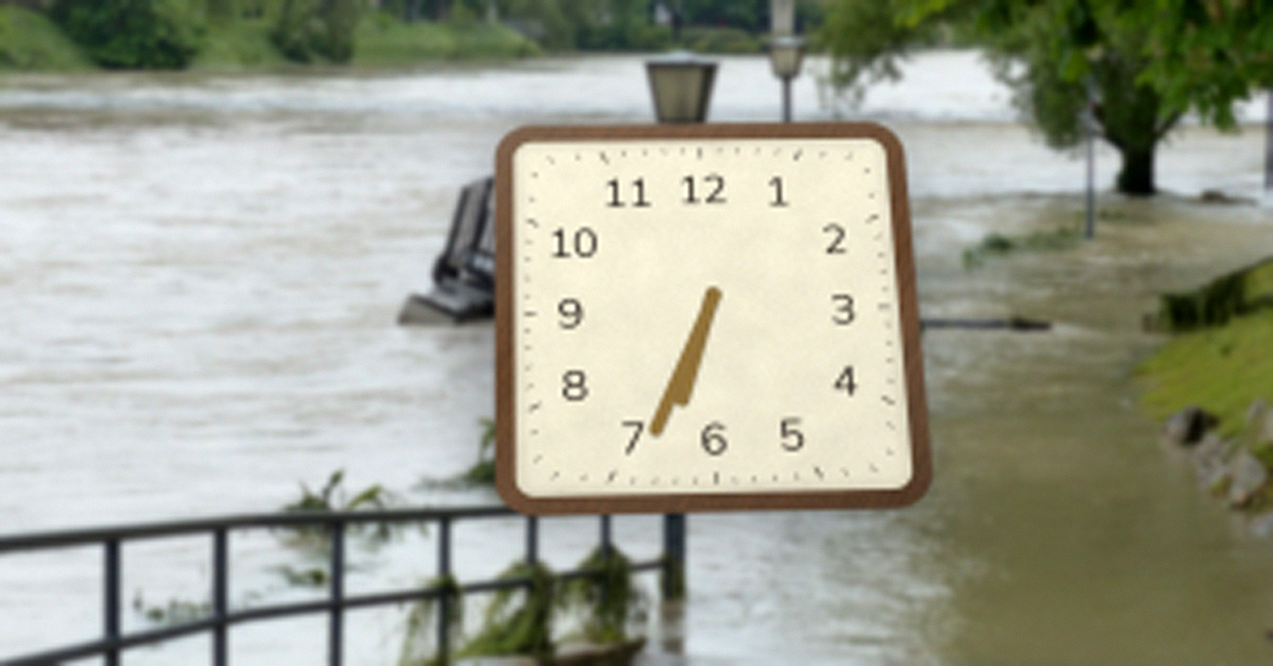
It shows 6:34
